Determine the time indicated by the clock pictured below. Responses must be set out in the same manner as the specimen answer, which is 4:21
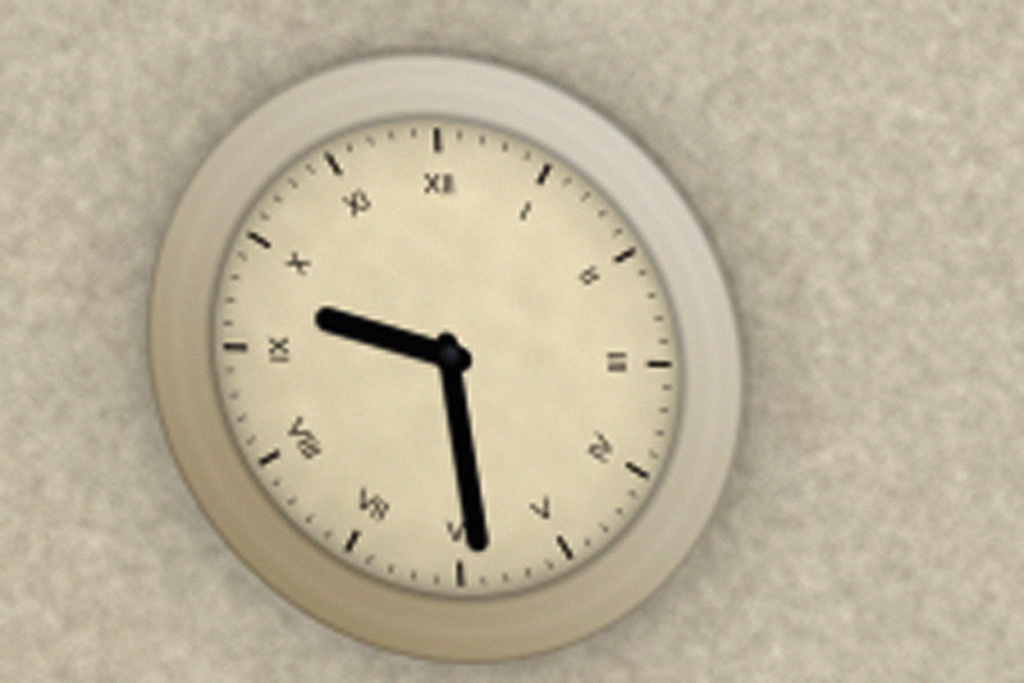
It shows 9:29
